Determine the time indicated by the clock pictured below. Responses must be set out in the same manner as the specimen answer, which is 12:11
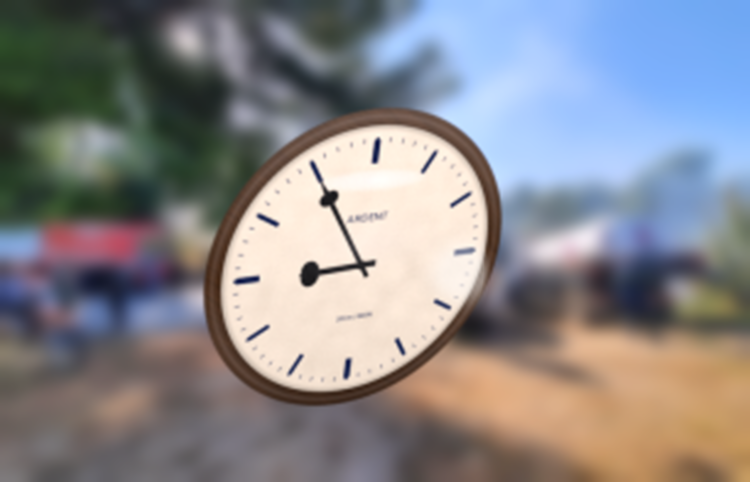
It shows 8:55
